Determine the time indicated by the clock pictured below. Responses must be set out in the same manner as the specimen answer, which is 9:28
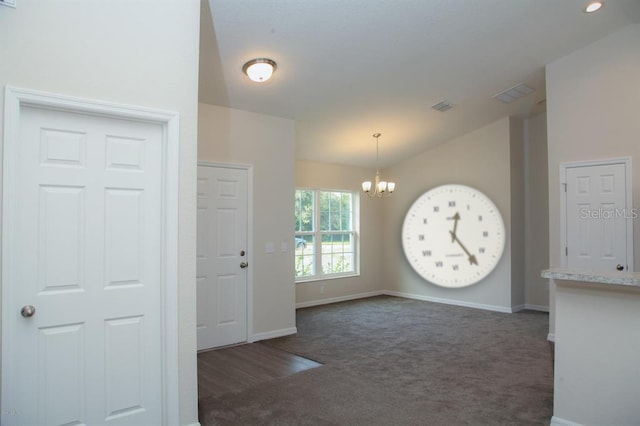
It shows 12:24
